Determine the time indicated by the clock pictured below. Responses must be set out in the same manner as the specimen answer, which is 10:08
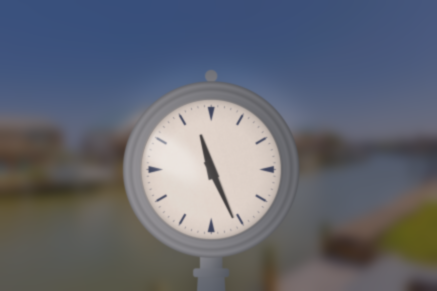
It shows 11:26
